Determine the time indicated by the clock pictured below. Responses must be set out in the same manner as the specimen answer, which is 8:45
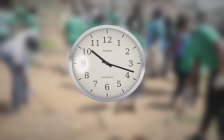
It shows 10:18
